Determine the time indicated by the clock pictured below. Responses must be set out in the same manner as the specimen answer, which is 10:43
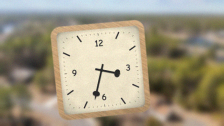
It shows 3:33
